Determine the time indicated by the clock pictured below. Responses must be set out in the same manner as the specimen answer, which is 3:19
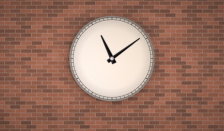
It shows 11:09
